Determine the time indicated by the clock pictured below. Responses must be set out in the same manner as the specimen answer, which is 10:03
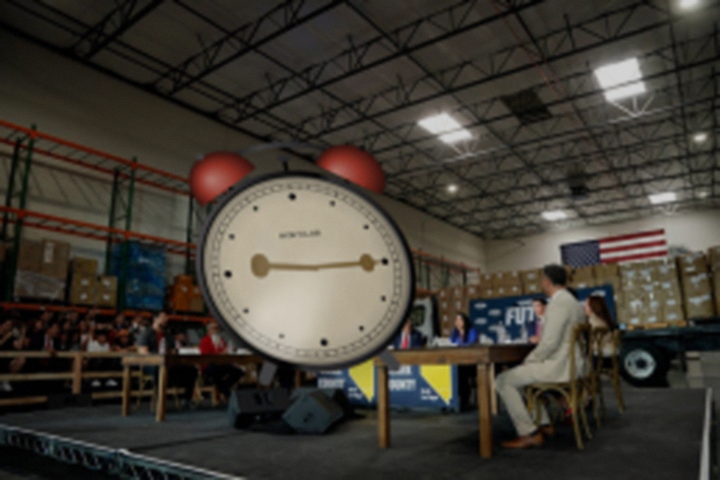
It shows 9:15
